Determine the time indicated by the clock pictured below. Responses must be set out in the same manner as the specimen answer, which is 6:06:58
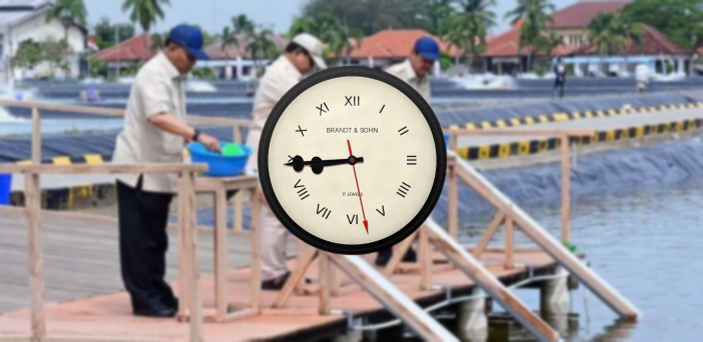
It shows 8:44:28
